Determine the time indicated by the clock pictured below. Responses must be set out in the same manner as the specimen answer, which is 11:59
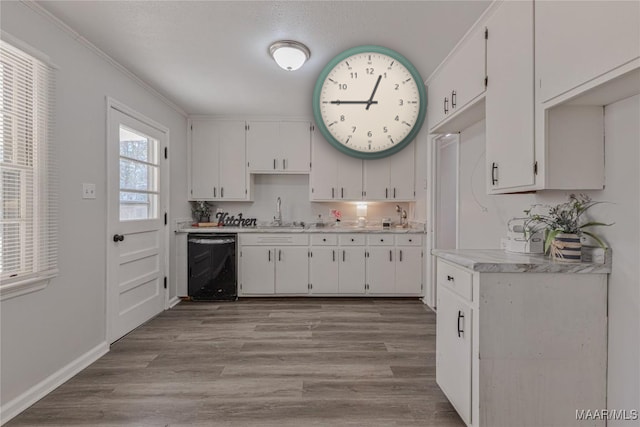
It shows 12:45
